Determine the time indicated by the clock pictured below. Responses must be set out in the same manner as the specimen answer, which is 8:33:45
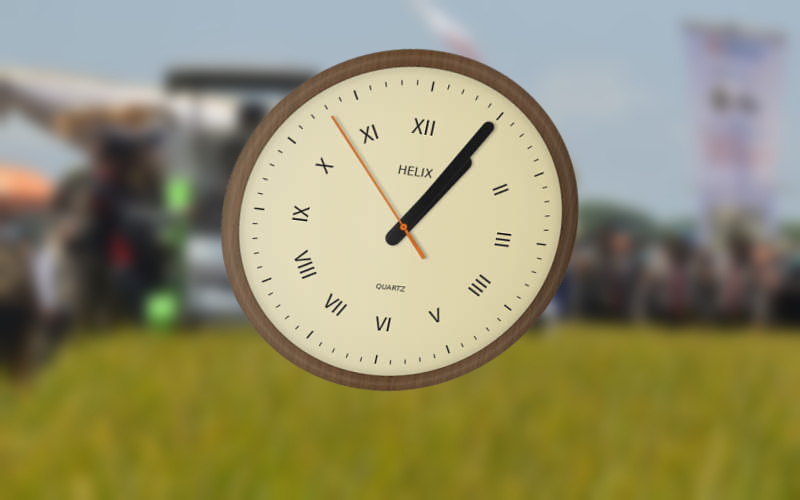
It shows 1:04:53
